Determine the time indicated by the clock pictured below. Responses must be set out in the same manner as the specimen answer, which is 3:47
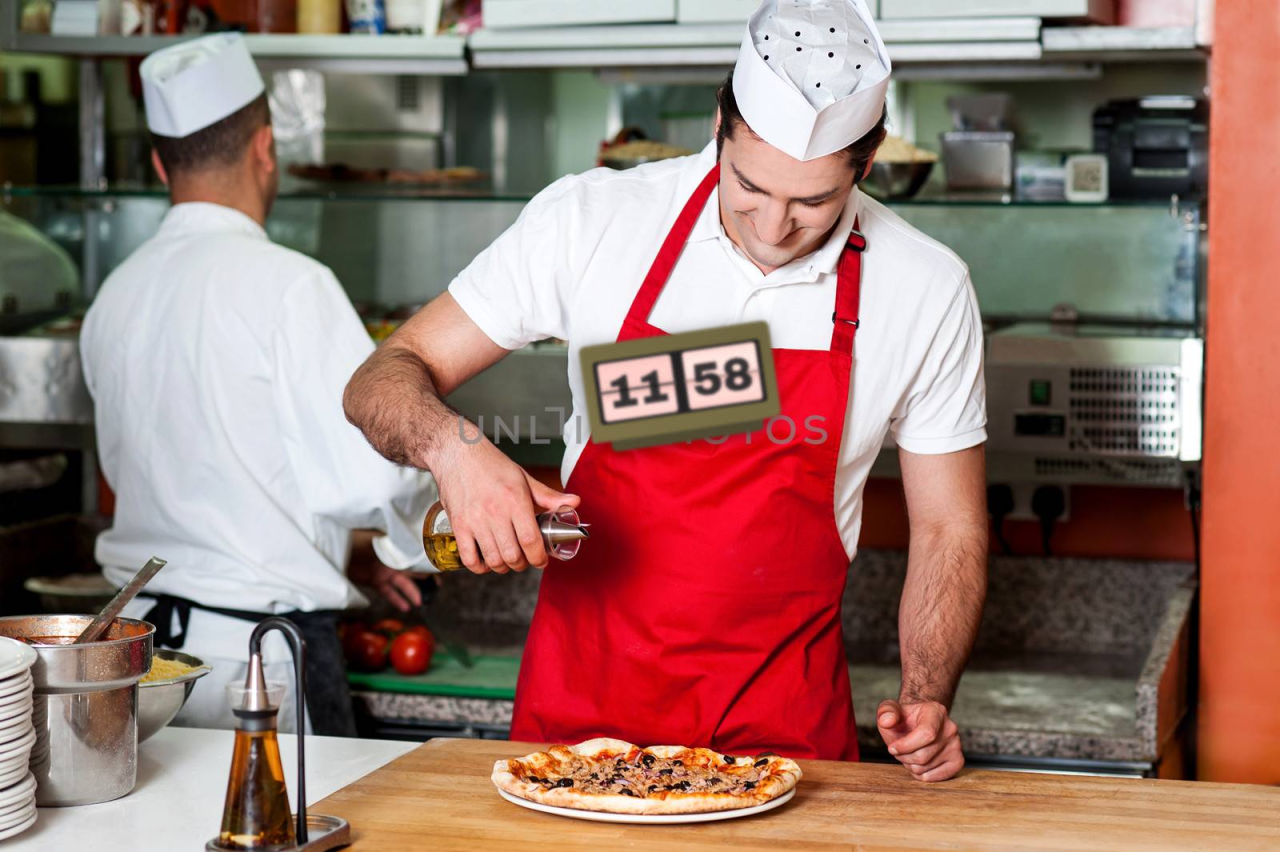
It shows 11:58
